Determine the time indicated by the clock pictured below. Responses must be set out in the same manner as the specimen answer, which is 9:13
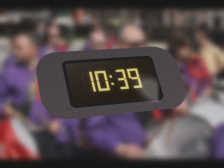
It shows 10:39
